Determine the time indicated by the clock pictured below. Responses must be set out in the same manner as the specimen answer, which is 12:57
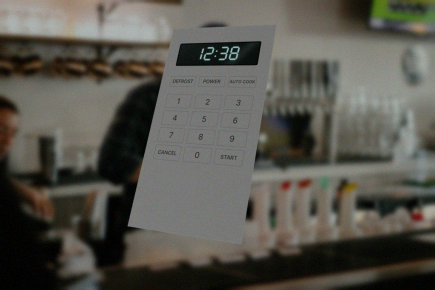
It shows 12:38
